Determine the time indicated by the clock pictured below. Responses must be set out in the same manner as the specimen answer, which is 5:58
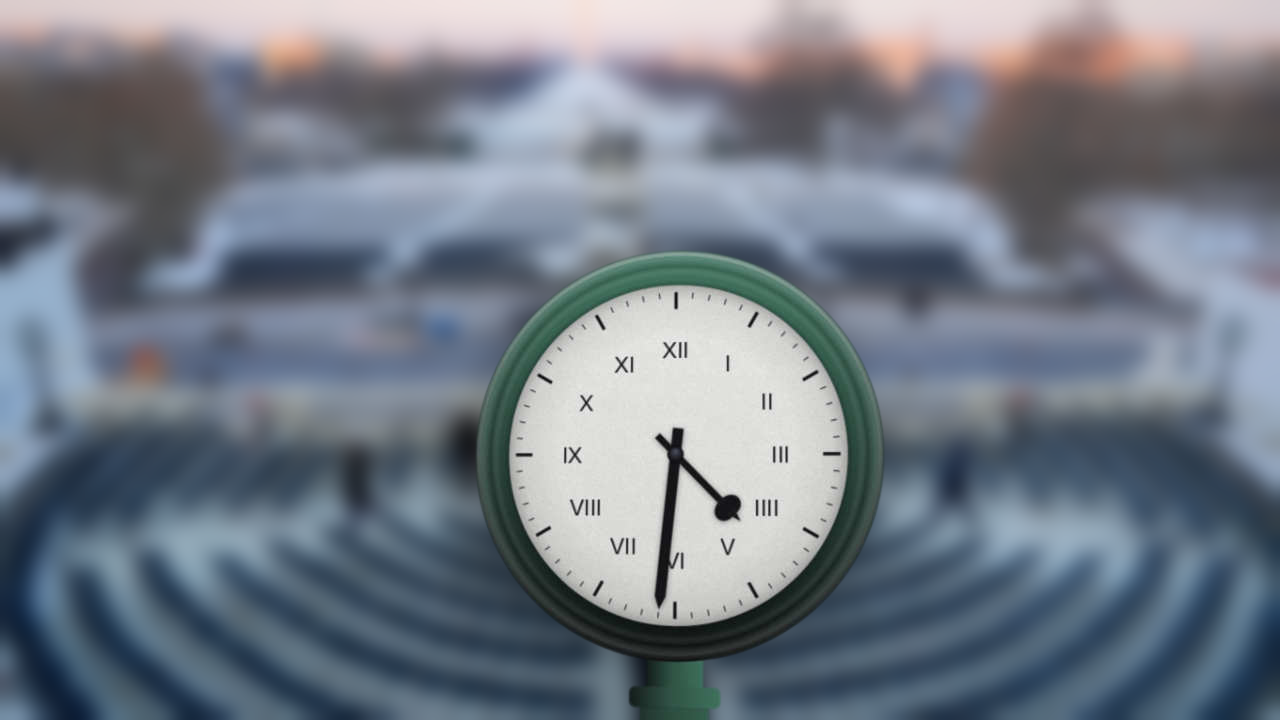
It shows 4:31
